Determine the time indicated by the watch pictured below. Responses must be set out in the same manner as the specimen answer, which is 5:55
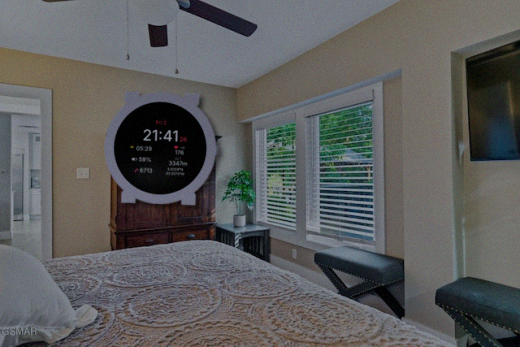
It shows 21:41
